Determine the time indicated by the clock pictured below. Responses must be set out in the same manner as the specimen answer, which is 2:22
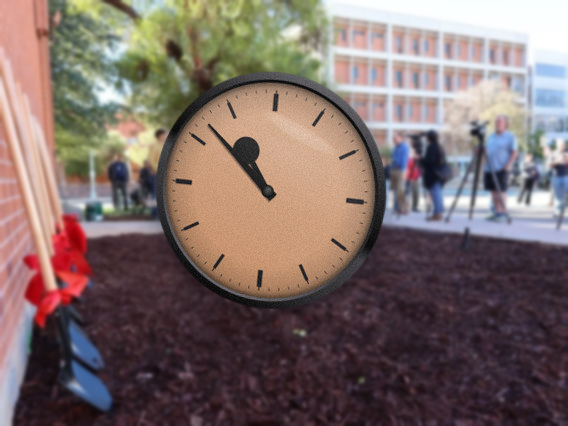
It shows 10:52
